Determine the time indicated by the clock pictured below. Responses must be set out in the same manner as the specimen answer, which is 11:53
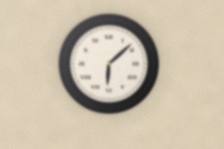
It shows 6:08
